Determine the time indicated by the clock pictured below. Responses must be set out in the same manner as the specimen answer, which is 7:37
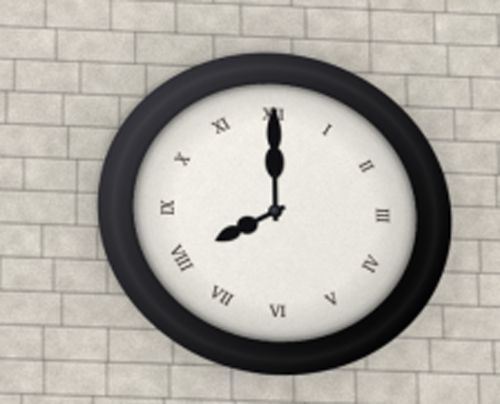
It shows 8:00
